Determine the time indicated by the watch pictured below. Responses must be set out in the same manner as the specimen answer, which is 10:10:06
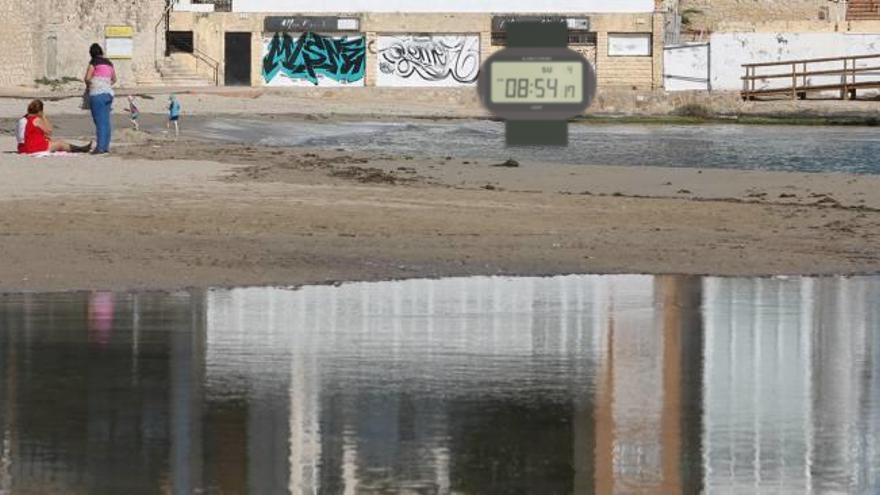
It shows 8:54:17
